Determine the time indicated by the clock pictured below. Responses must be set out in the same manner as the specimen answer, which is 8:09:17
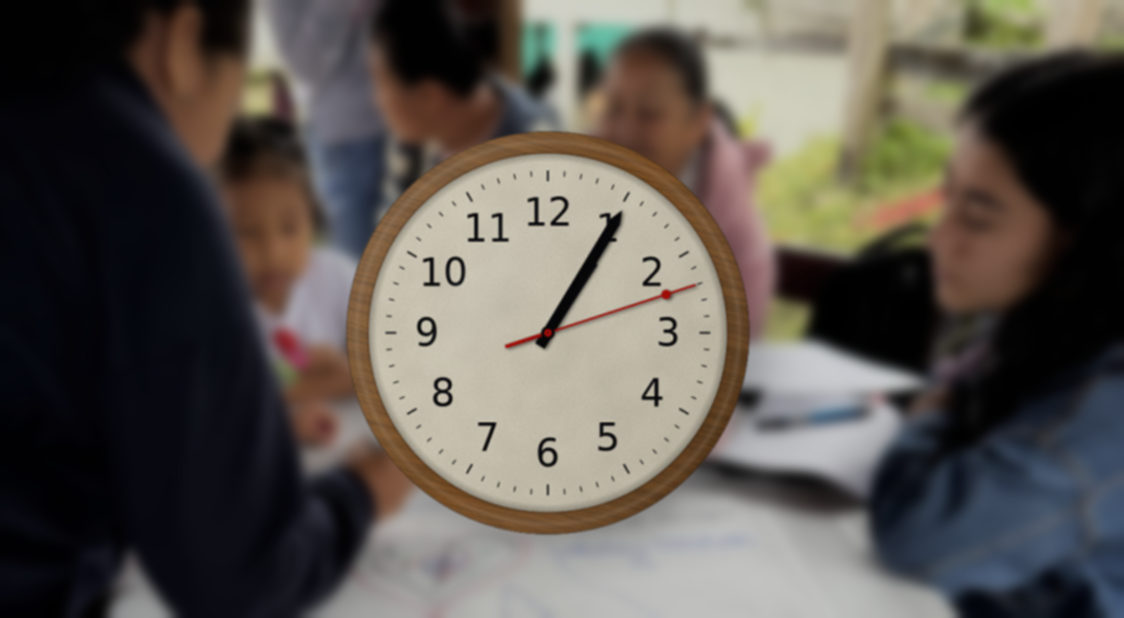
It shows 1:05:12
